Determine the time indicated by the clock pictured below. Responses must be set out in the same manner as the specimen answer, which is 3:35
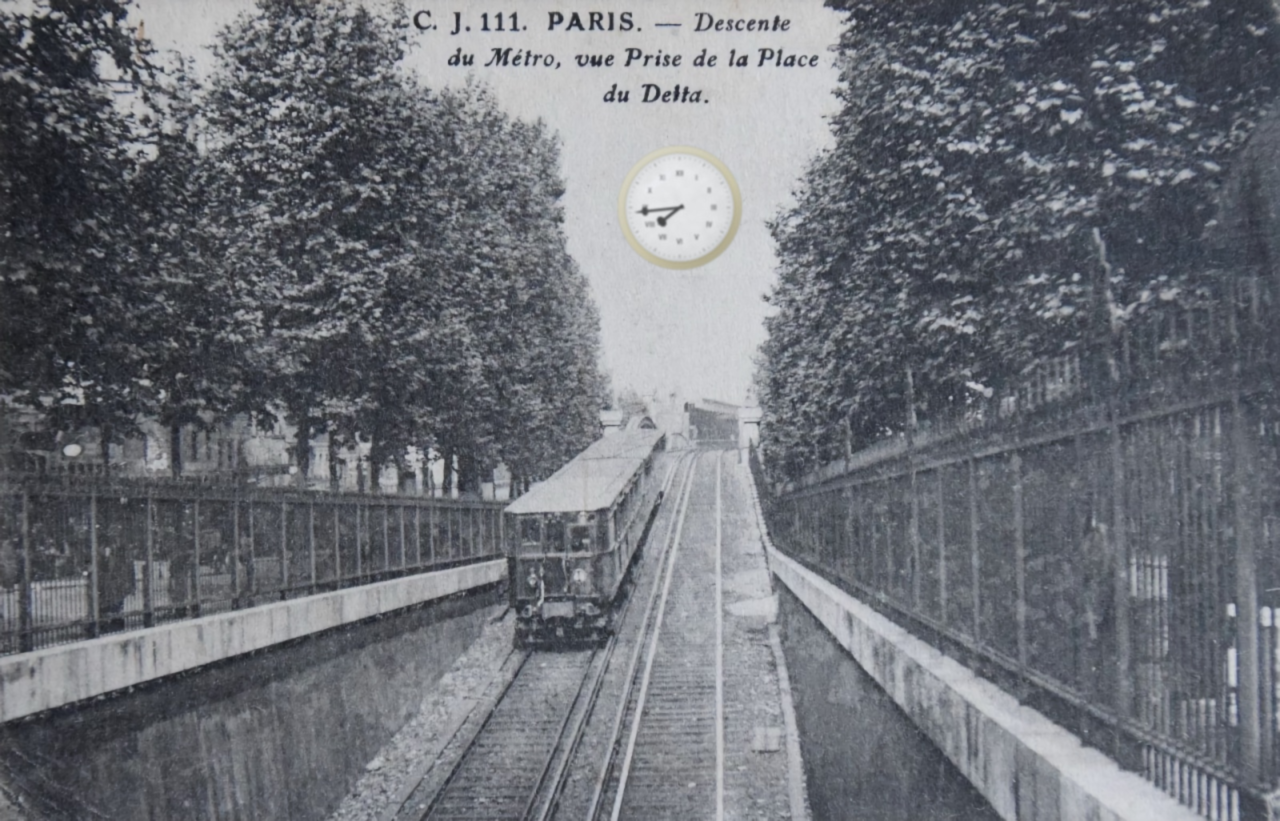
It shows 7:44
